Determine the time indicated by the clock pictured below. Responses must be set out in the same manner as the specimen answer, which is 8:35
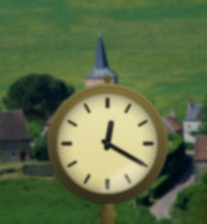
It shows 12:20
